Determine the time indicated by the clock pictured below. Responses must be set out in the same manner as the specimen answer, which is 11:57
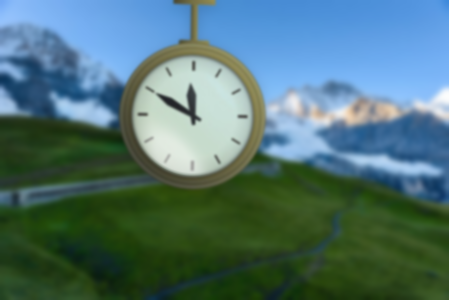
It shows 11:50
